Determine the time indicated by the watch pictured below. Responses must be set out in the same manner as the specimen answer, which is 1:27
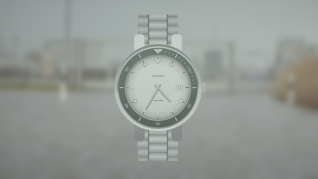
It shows 4:35
